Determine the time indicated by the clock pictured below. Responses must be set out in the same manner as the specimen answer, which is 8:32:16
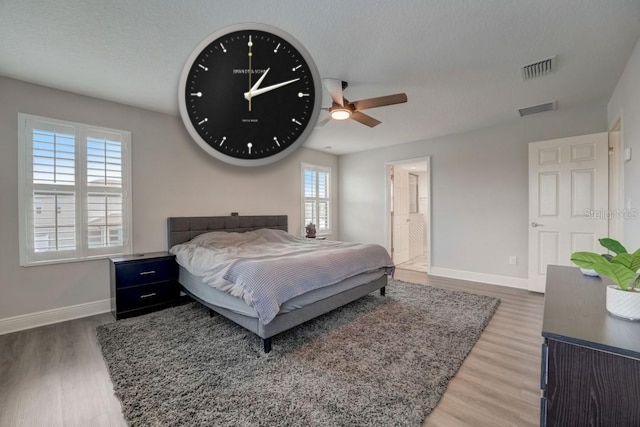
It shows 1:12:00
